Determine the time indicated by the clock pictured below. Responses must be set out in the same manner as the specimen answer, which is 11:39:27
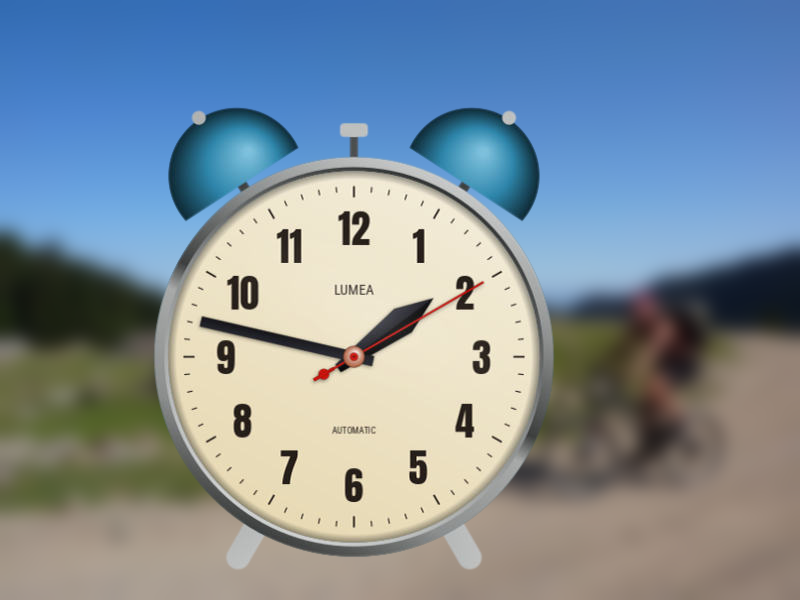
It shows 1:47:10
